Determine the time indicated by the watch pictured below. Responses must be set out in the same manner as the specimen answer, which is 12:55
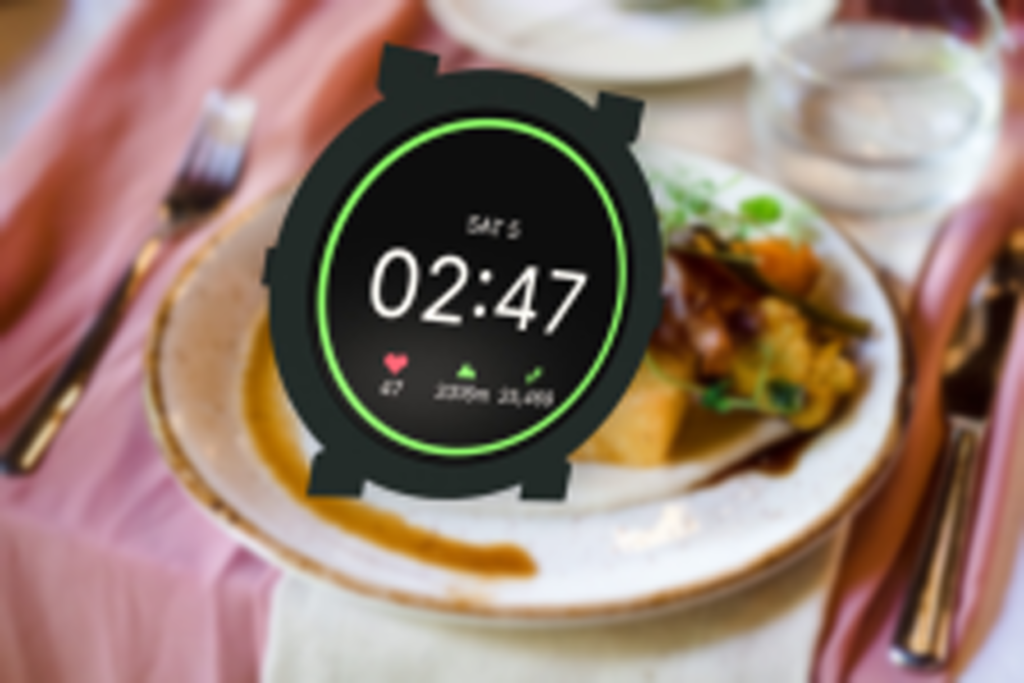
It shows 2:47
